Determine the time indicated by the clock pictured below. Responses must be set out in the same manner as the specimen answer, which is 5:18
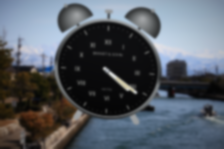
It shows 4:21
